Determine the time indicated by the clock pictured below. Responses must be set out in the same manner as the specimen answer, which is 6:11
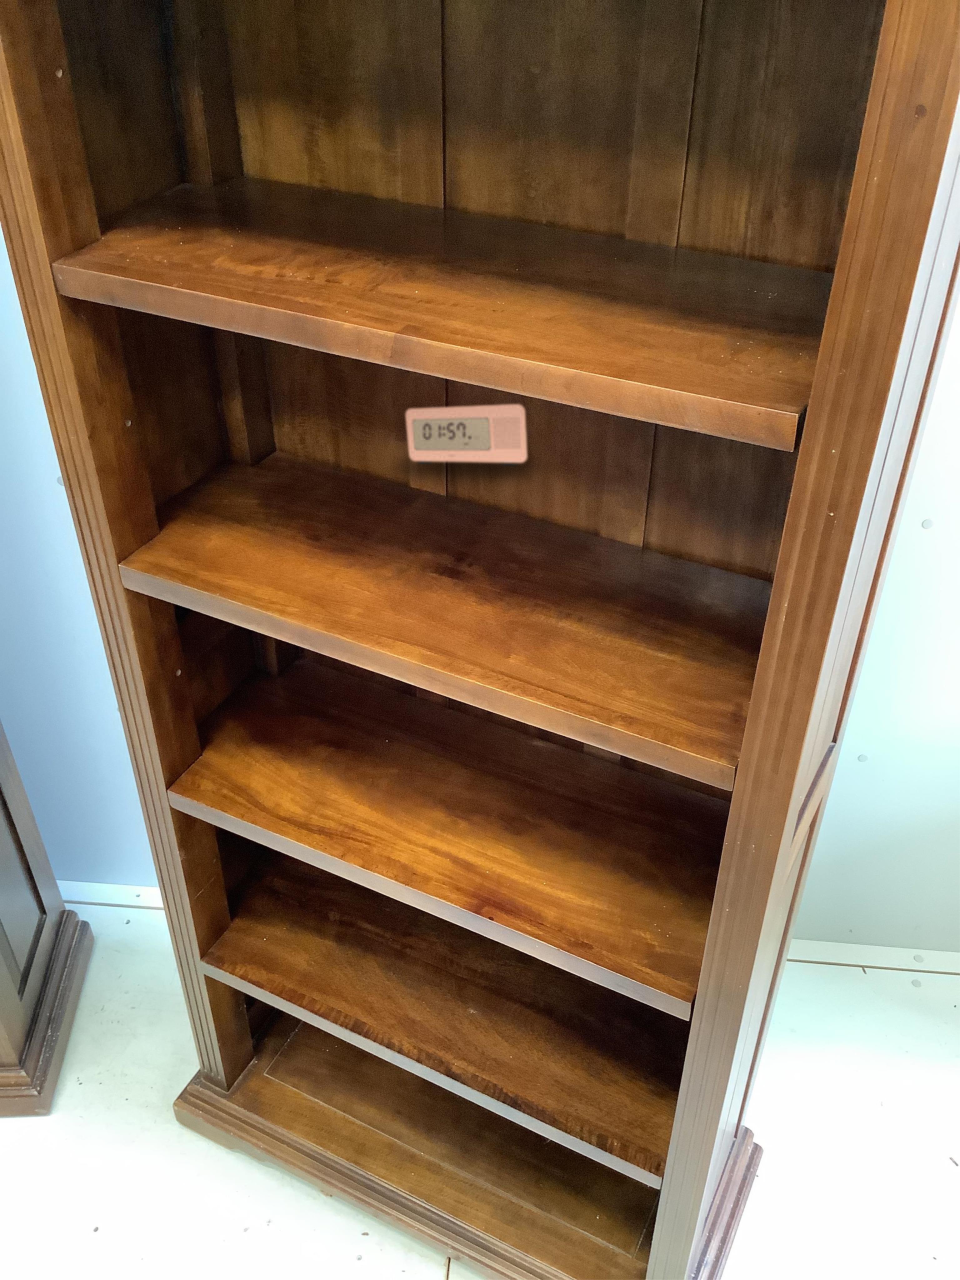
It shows 1:57
